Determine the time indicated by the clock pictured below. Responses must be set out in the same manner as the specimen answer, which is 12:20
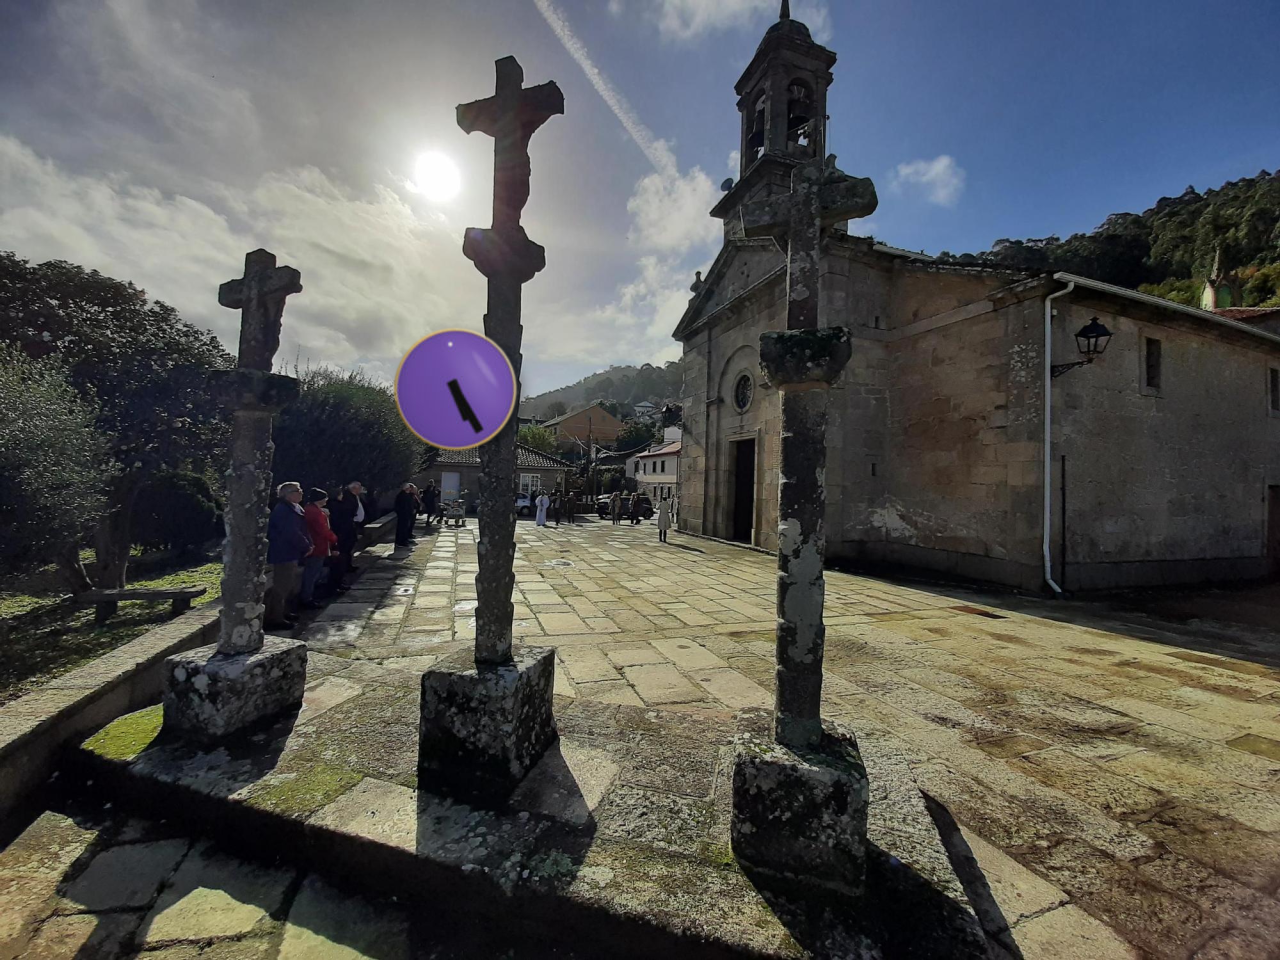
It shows 5:26
